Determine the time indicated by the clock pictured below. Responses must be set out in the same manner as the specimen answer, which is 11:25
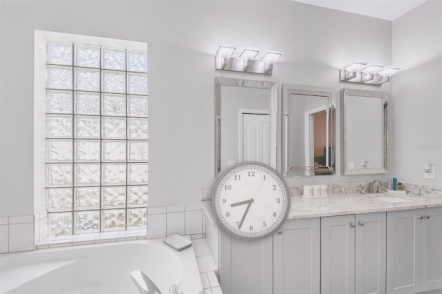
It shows 8:34
